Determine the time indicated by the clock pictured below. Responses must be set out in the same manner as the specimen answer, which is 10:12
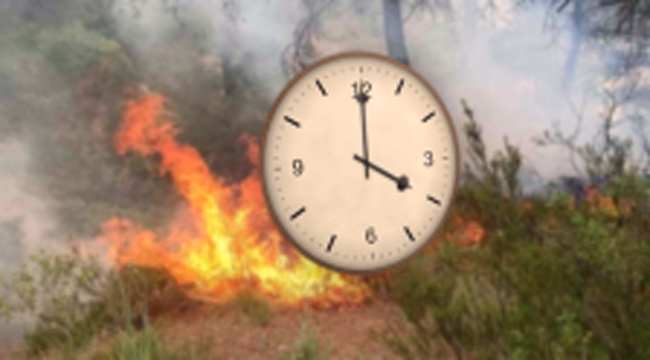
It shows 4:00
